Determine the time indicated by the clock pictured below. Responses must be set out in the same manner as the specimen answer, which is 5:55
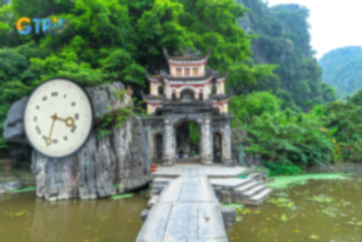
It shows 3:33
